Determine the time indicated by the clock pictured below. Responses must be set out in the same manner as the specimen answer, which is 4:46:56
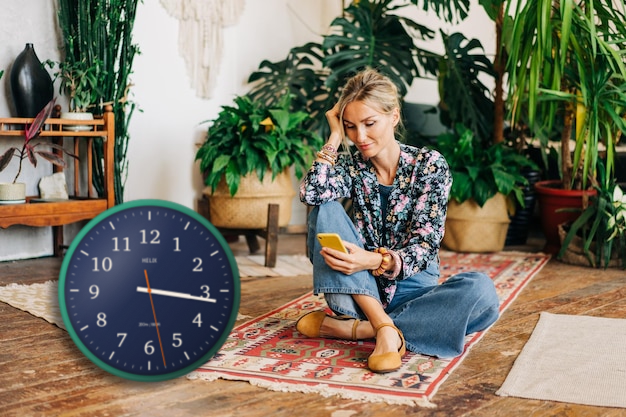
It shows 3:16:28
